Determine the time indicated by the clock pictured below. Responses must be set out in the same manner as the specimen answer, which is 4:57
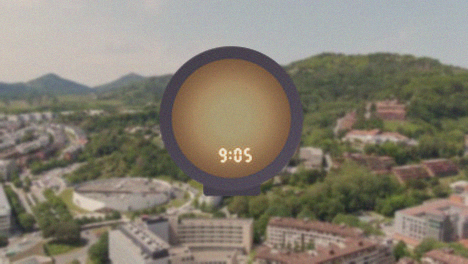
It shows 9:05
